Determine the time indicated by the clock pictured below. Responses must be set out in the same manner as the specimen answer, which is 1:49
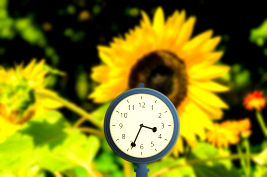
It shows 3:34
